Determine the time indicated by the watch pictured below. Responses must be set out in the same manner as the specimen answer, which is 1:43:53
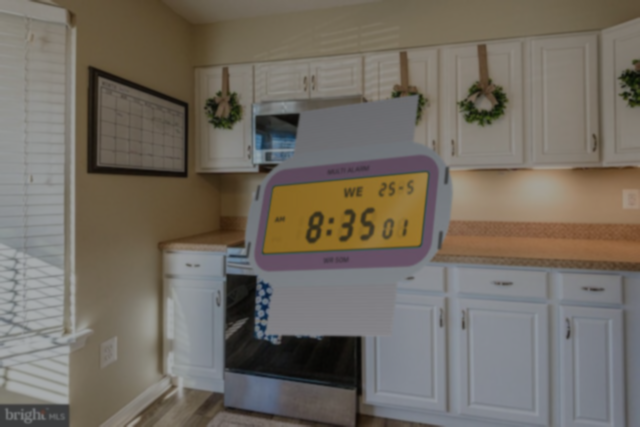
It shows 8:35:01
